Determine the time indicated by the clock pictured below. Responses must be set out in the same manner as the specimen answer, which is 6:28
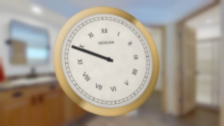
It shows 9:49
